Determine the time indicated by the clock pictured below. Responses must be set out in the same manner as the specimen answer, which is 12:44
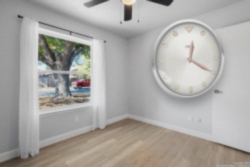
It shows 12:20
